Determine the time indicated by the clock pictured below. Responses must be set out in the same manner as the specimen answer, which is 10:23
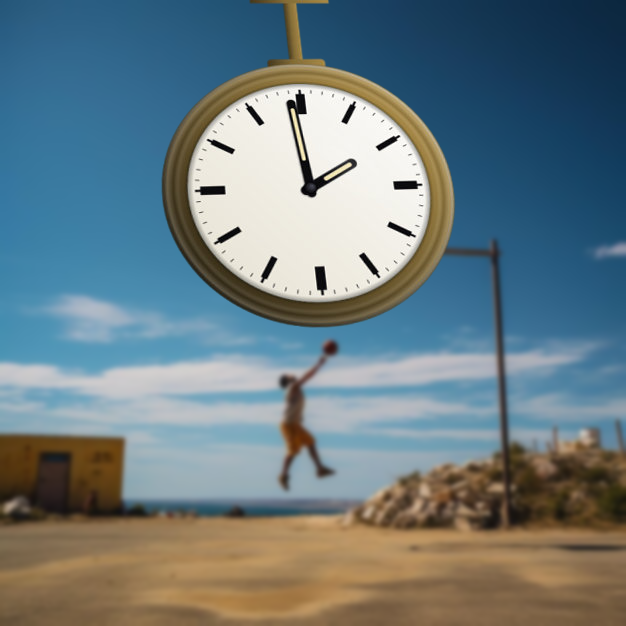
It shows 1:59
